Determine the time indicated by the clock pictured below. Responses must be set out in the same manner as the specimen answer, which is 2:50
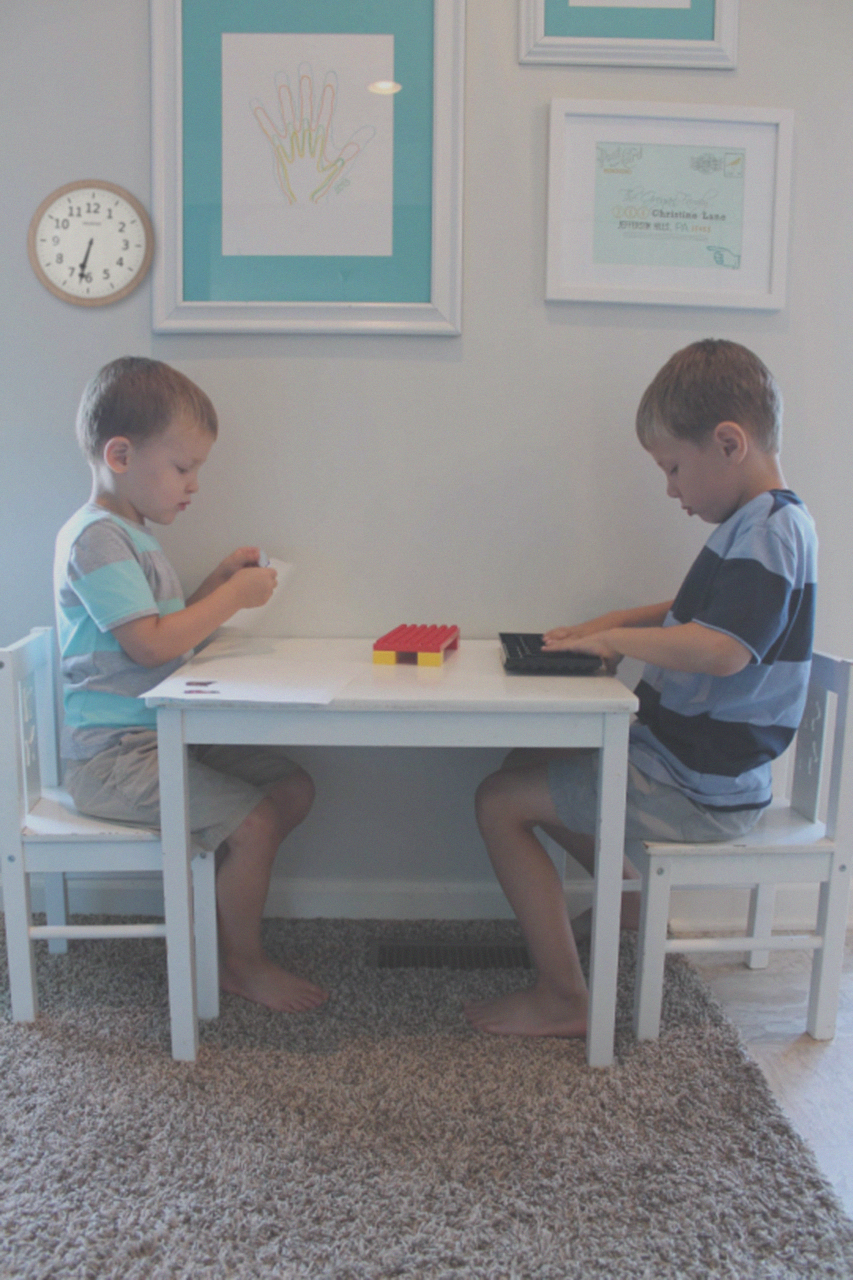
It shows 6:32
